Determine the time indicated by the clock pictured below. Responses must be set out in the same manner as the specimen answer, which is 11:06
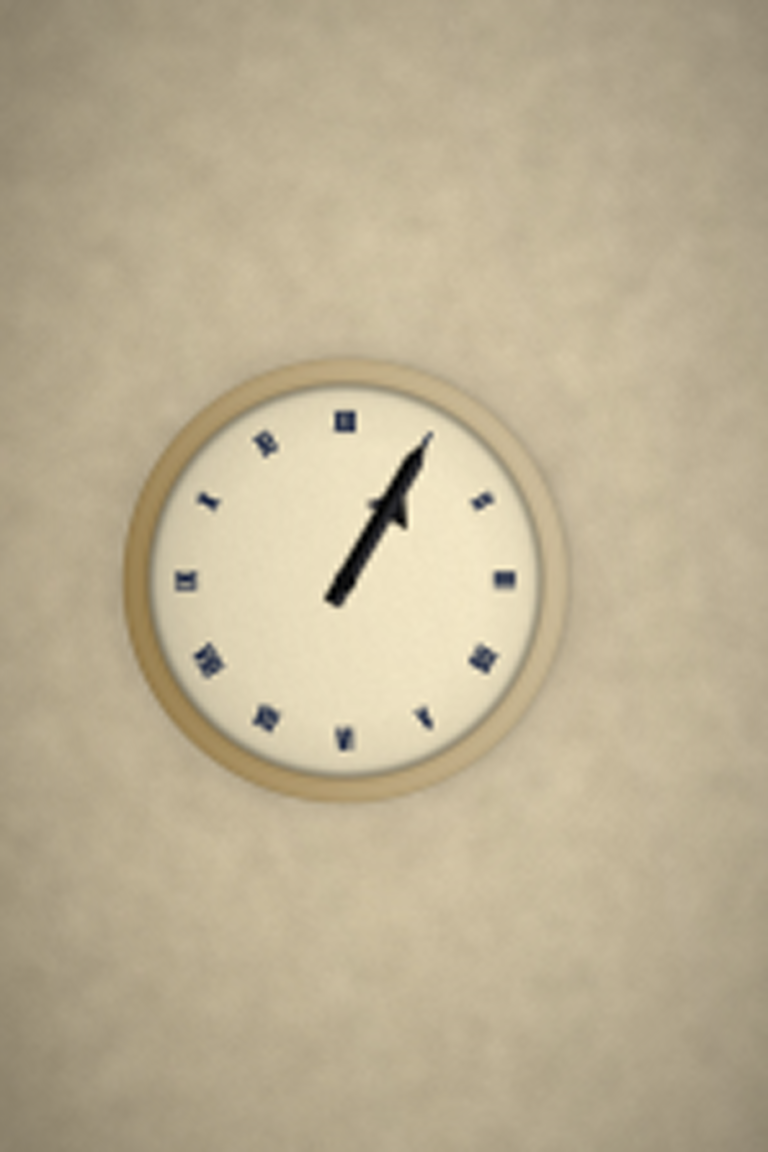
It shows 1:05
